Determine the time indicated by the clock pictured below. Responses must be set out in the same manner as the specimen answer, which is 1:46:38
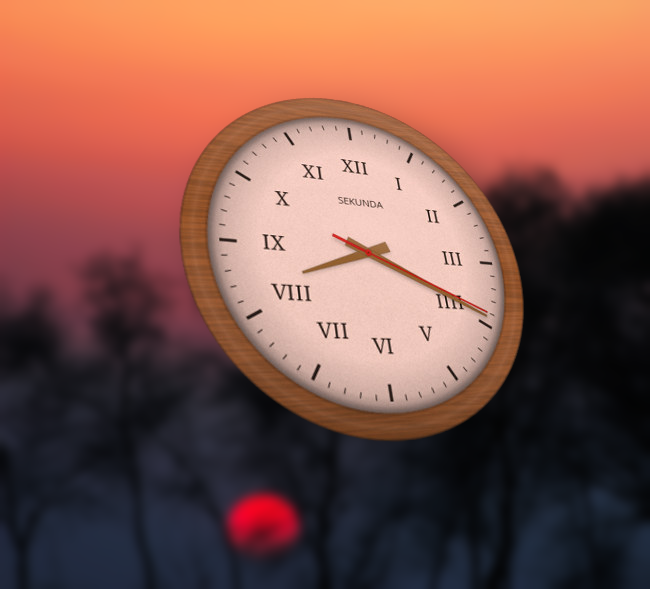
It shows 8:19:19
